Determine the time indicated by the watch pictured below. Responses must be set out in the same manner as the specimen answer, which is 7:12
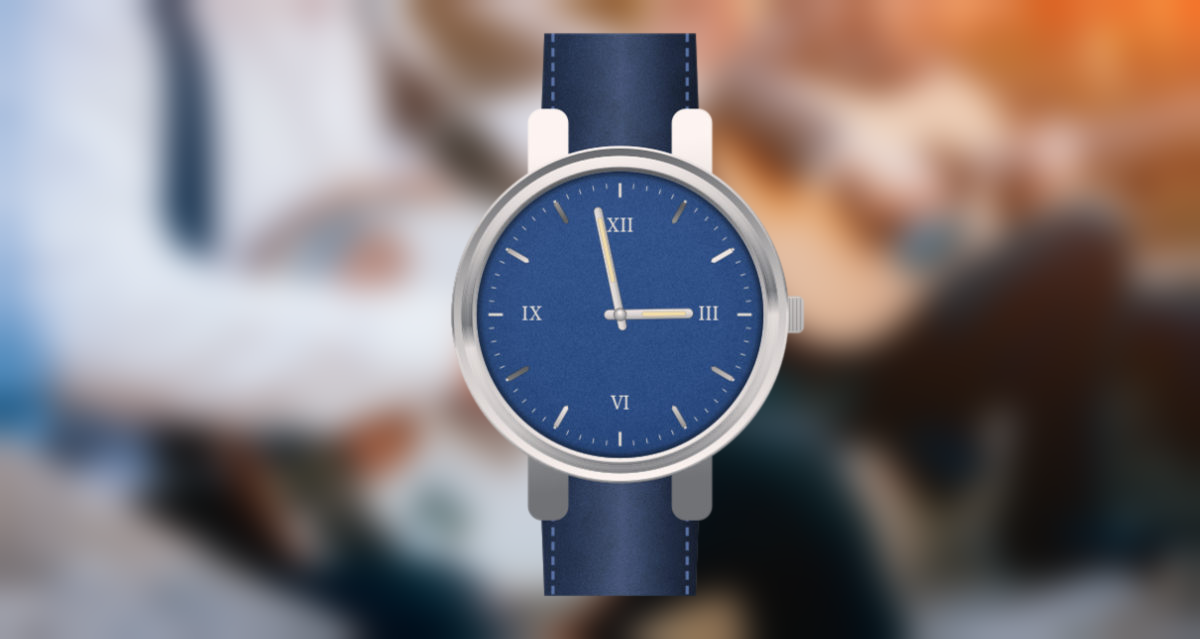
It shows 2:58
